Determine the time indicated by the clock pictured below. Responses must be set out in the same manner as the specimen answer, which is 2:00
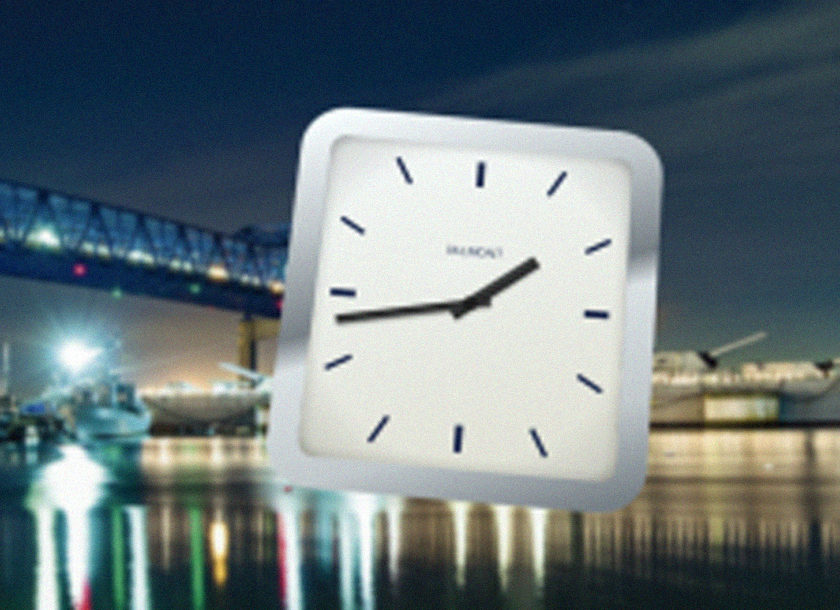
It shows 1:43
